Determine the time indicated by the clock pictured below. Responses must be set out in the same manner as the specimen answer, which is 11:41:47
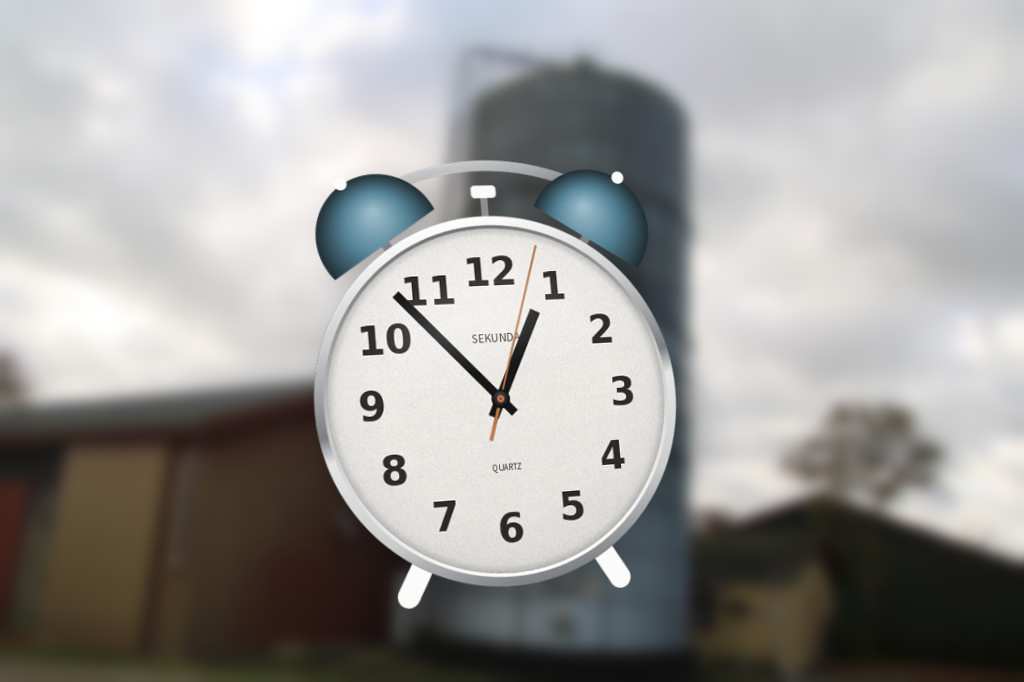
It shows 12:53:03
